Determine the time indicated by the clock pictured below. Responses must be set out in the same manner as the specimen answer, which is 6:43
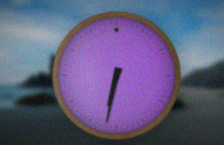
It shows 6:32
